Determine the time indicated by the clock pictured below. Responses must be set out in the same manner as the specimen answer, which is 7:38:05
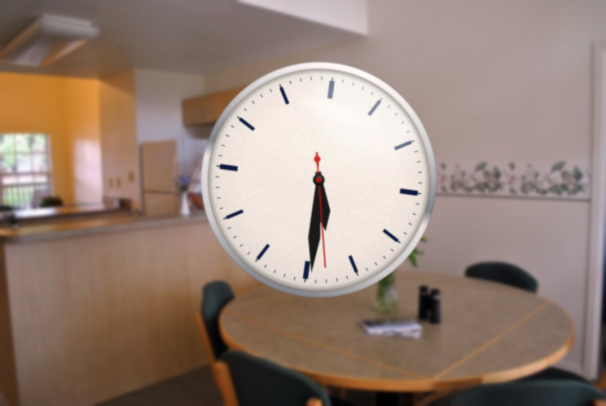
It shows 5:29:28
